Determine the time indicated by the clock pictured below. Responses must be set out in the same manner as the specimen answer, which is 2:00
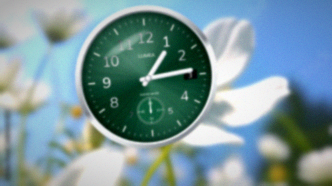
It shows 1:14
